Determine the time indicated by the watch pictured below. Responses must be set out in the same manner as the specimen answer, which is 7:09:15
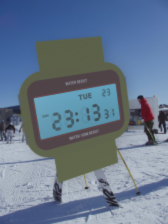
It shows 23:13:31
